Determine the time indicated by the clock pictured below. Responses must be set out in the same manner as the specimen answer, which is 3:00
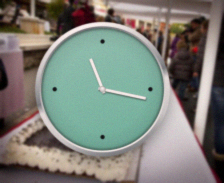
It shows 11:17
